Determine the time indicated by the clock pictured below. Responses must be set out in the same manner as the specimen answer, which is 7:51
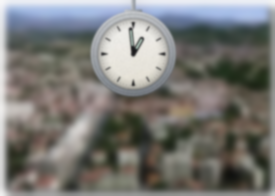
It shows 12:59
